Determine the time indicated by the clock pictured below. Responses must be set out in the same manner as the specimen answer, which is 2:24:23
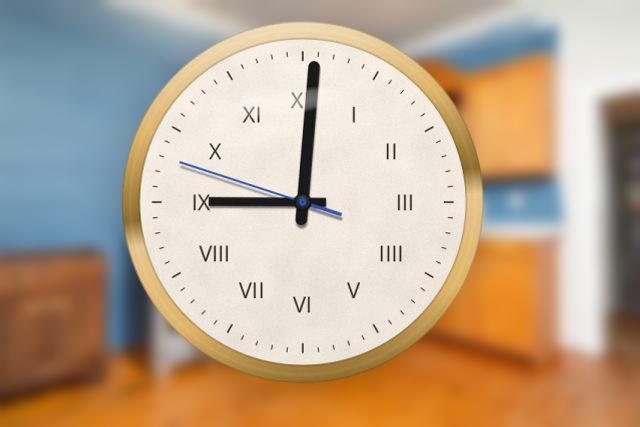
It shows 9:00:48
